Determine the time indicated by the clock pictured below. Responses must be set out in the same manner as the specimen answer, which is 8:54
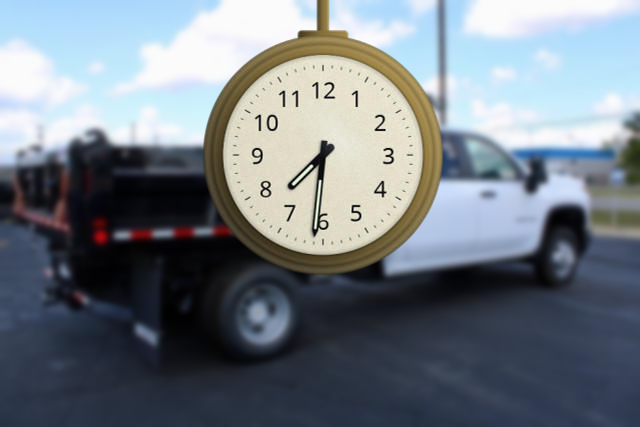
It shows 7:31
